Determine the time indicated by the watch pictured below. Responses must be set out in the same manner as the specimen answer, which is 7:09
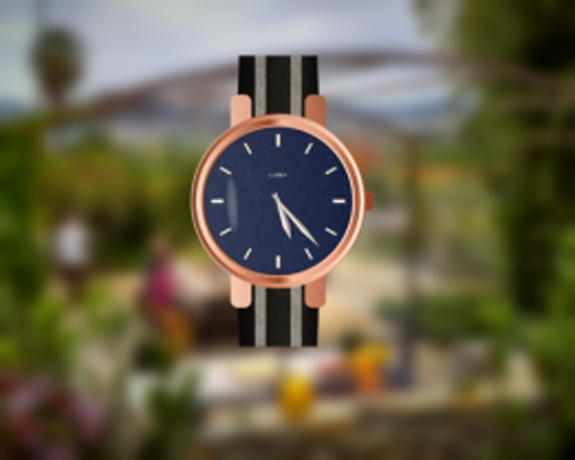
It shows 5:23
